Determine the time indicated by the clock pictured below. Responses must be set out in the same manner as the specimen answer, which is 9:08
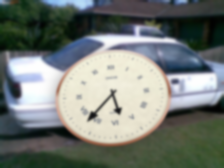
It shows 5:37
